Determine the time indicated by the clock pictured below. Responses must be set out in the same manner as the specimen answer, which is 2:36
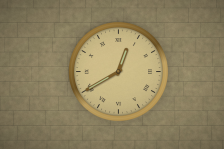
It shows 12:40
